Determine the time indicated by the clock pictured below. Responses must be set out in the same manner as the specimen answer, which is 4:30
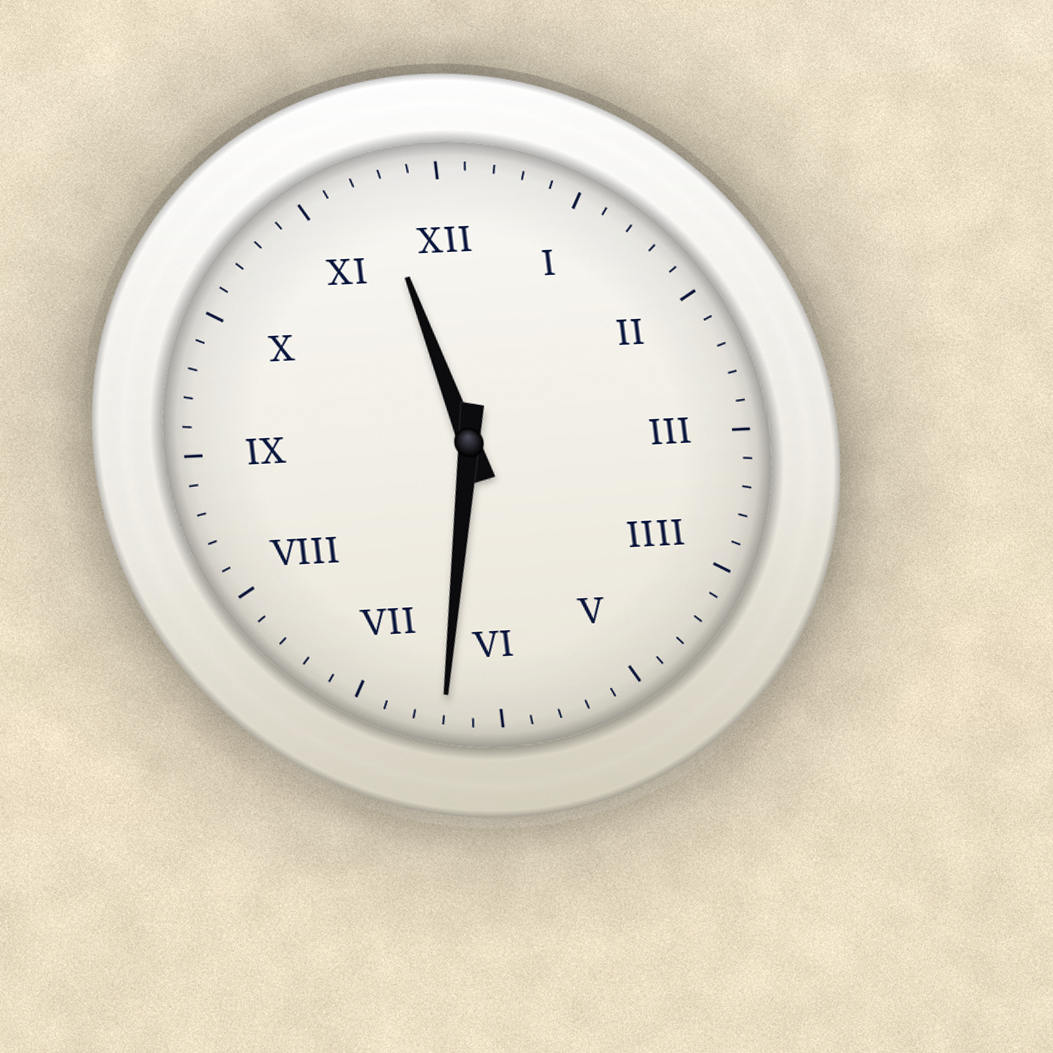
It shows 11:32
